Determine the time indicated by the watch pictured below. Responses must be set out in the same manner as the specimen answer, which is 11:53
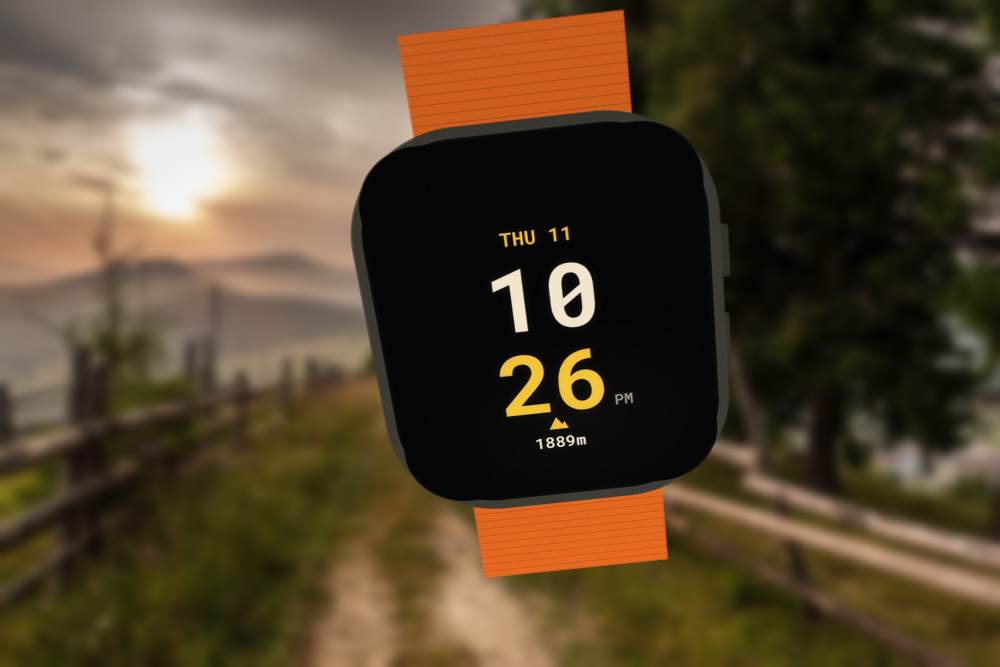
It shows 10:26
